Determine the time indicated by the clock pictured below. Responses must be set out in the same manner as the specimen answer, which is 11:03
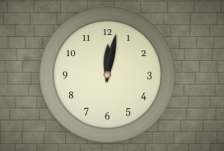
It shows 12:02
